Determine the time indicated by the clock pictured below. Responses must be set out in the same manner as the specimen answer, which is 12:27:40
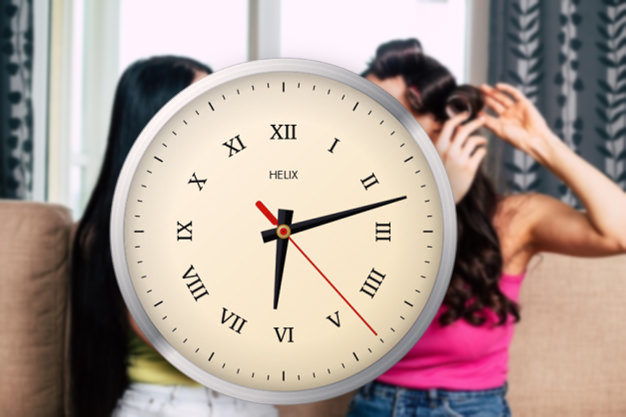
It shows 6:12:23
